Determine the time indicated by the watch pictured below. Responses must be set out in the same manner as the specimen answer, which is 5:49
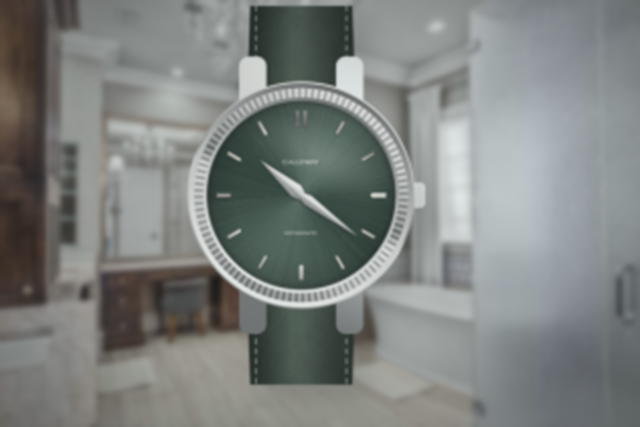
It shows 10:21
